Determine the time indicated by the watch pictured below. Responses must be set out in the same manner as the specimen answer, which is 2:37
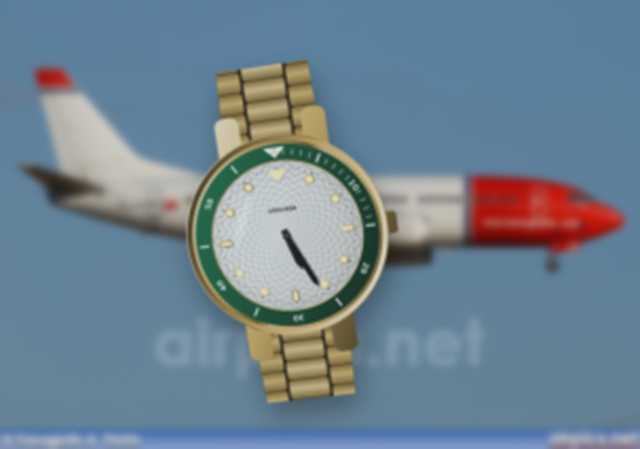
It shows 5:26
